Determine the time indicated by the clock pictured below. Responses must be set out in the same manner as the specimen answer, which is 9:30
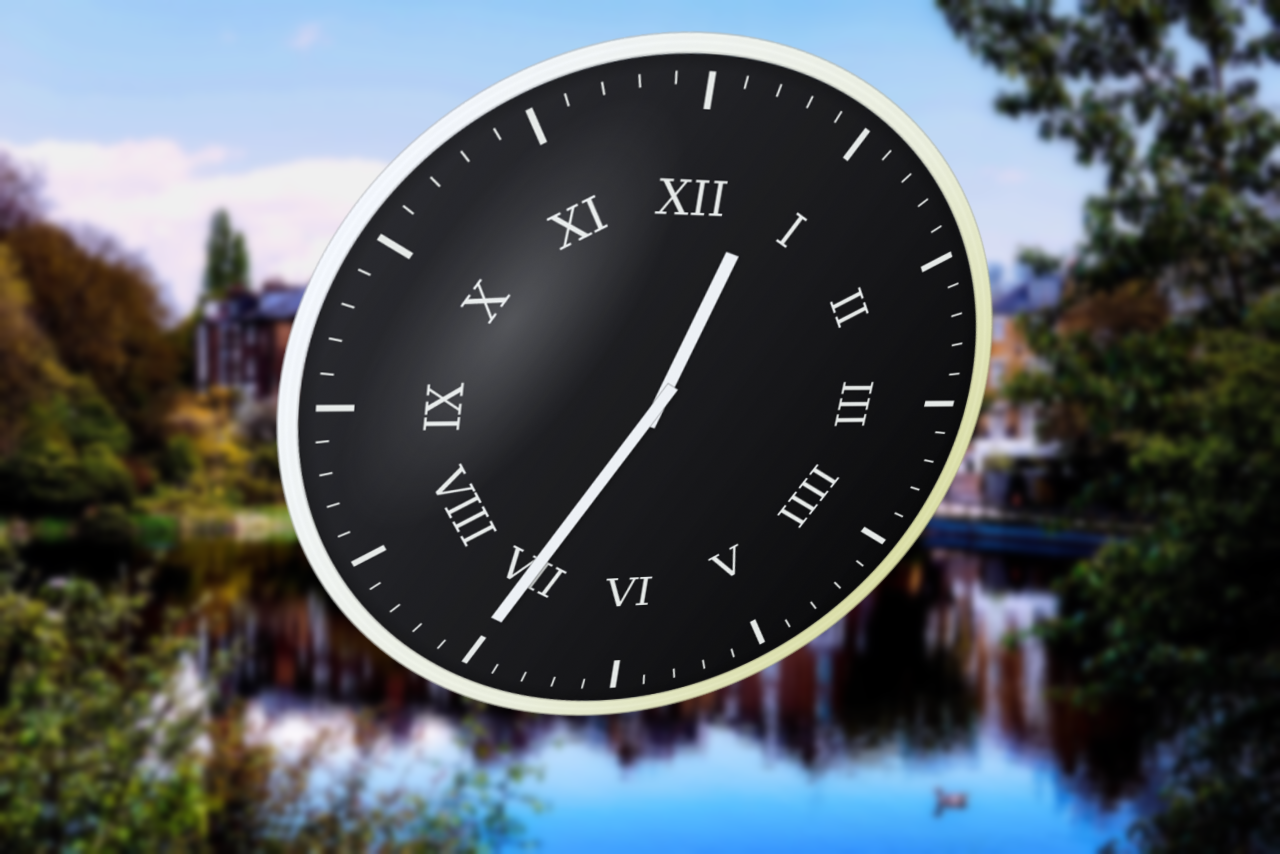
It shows 12:35
